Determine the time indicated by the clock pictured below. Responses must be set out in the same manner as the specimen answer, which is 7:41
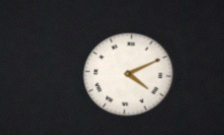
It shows 4:10
